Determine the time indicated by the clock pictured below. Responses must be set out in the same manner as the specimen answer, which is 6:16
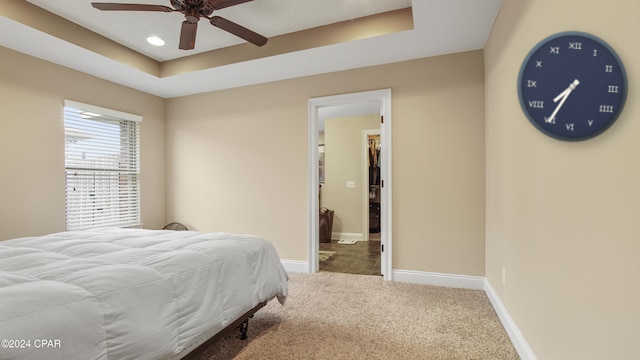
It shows 7:35
